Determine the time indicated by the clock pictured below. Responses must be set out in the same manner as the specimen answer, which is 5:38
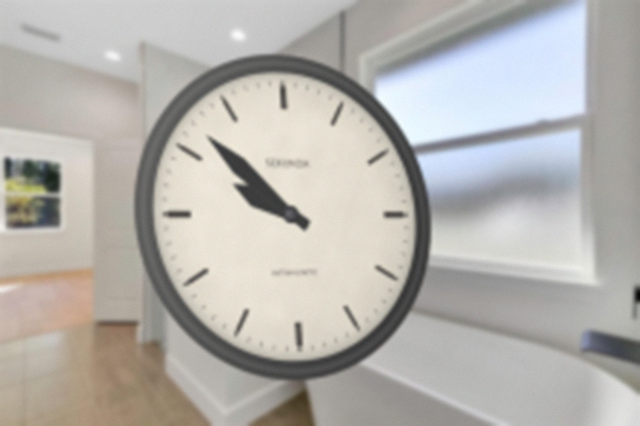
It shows 9:52
